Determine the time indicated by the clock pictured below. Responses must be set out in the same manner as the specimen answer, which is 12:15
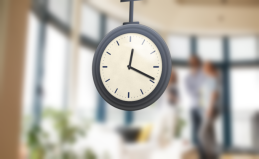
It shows 12:19
